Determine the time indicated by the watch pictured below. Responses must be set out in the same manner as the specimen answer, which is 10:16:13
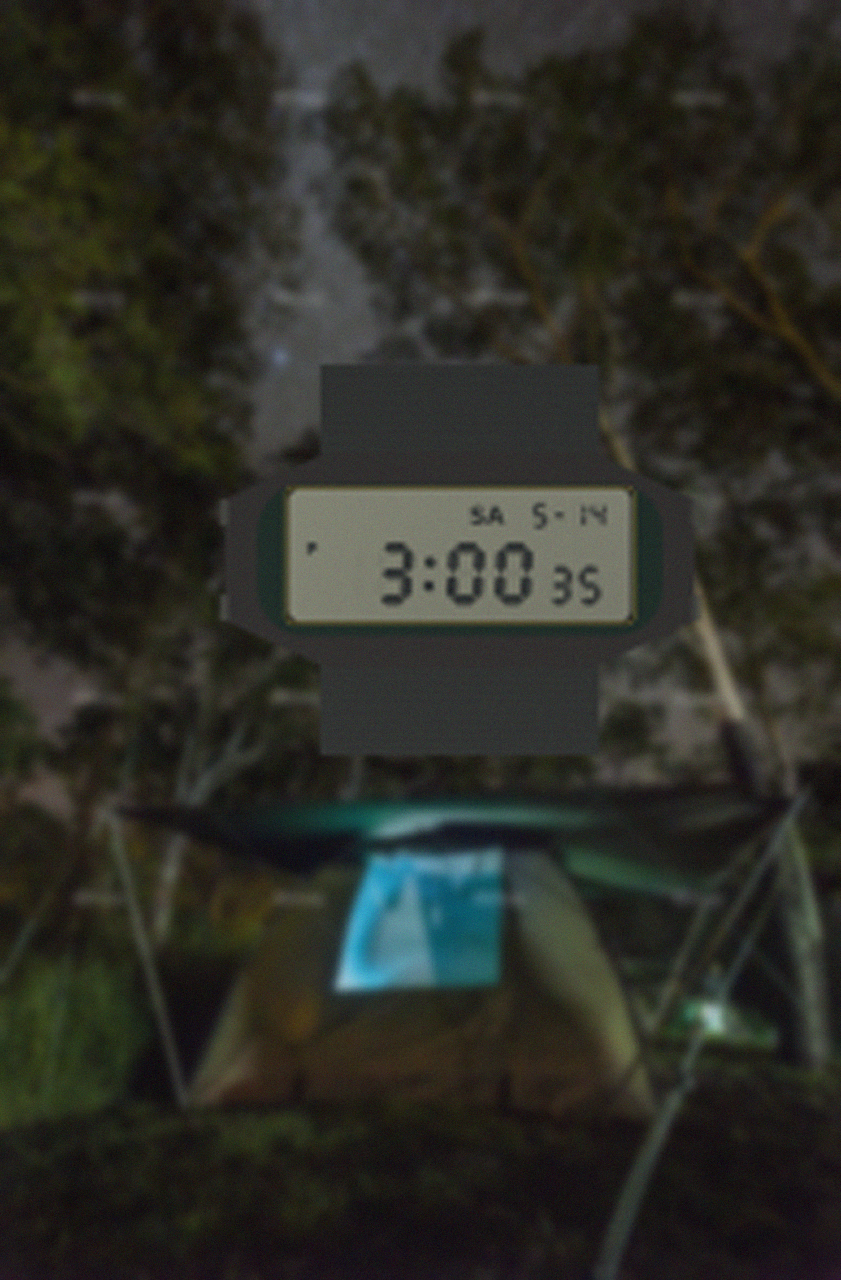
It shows 3:00:35
